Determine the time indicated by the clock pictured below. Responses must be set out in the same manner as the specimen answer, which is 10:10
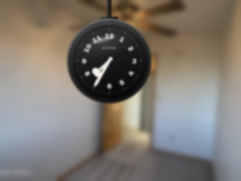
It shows 7:35
